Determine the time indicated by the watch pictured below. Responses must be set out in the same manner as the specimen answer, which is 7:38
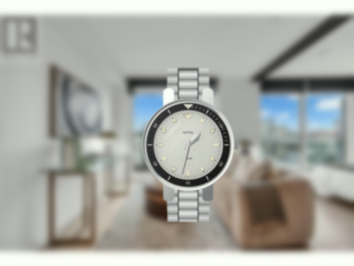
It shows 1:32
